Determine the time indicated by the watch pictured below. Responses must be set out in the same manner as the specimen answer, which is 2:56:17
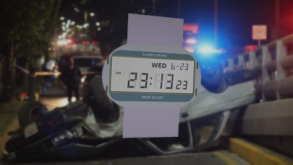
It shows 23:13:23
